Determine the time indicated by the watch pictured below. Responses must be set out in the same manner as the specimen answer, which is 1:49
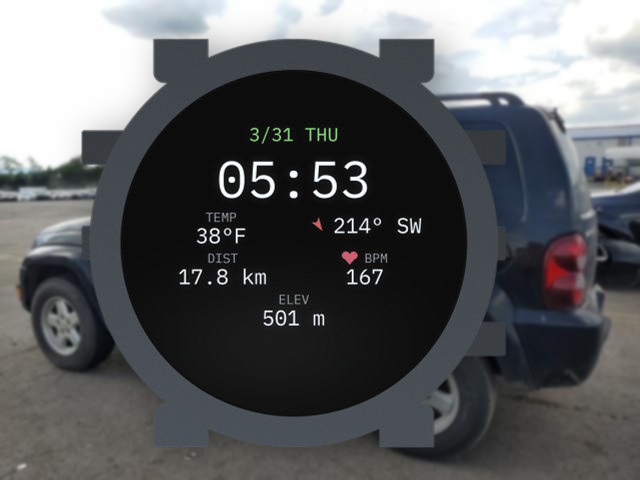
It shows 5:53
